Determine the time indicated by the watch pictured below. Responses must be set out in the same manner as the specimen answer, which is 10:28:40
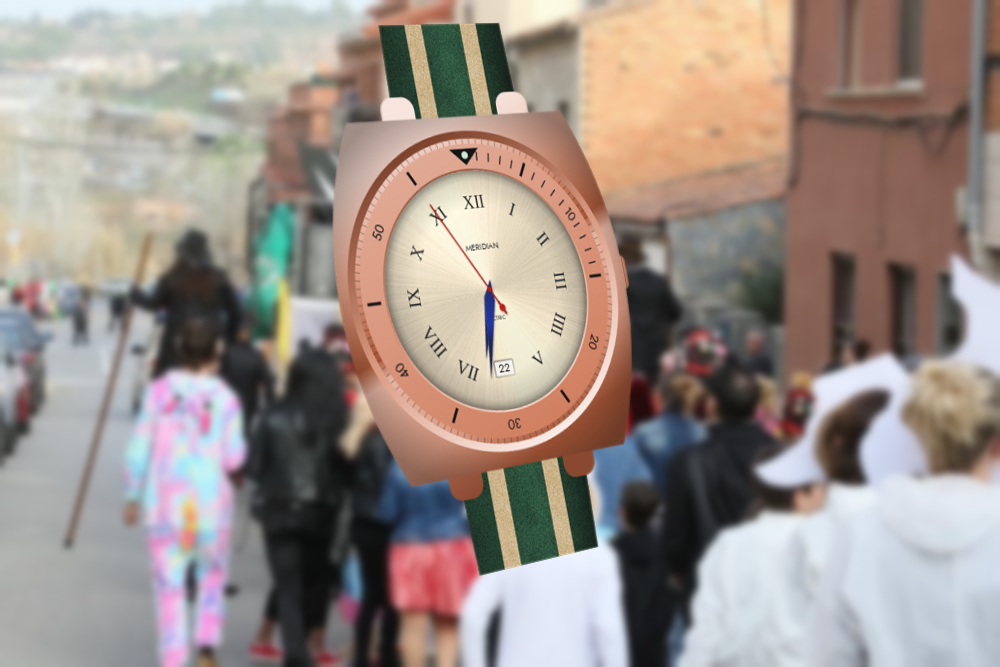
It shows 6:31:55
